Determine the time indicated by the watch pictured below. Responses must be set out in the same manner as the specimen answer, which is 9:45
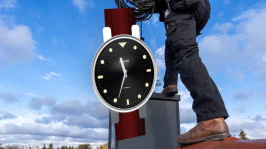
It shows 11:34
